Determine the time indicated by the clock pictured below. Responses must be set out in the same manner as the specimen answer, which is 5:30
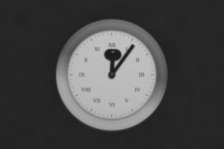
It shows 12:06
